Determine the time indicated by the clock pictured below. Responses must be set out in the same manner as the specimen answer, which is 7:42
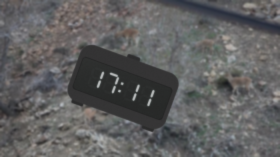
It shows 17:11
